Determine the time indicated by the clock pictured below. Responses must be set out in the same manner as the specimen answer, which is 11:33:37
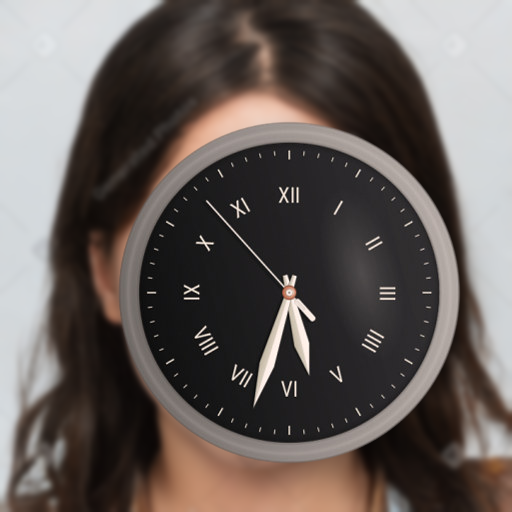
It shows 5:32:53
